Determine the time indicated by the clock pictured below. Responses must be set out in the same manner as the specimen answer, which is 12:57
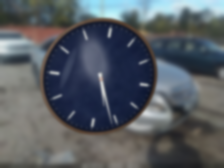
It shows 5:26
